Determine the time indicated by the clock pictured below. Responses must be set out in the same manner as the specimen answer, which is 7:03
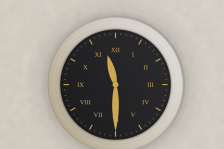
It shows 11:30
